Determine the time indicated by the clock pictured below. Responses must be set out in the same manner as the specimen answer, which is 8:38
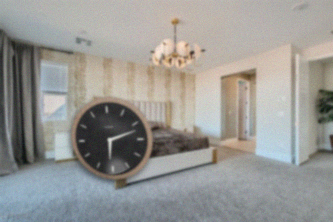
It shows 6:12
